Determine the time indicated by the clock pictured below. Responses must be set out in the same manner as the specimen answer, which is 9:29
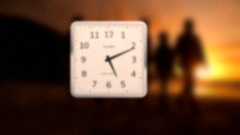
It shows 5:11
